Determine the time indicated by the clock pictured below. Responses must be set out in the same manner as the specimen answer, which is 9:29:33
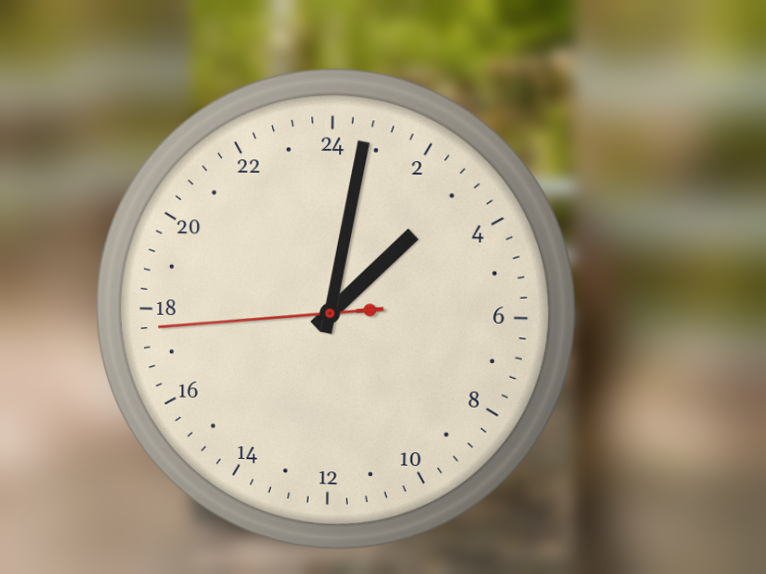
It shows 3:01:44
